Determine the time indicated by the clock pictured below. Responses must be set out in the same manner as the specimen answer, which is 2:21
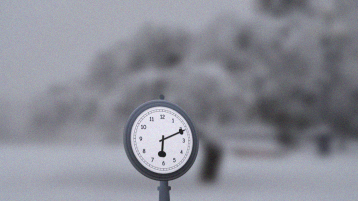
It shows 6:11
